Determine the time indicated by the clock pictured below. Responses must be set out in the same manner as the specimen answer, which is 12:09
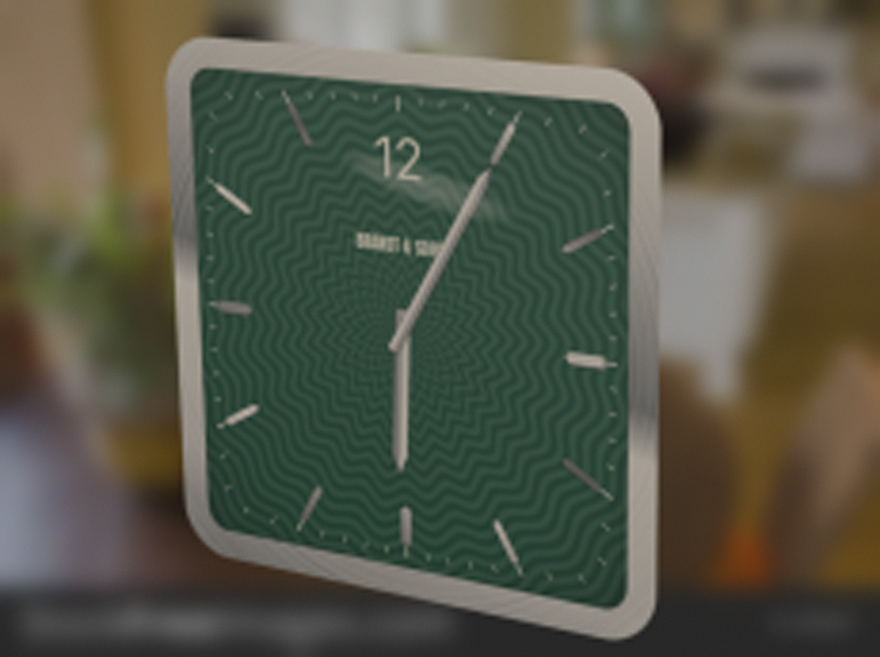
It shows 6:05
